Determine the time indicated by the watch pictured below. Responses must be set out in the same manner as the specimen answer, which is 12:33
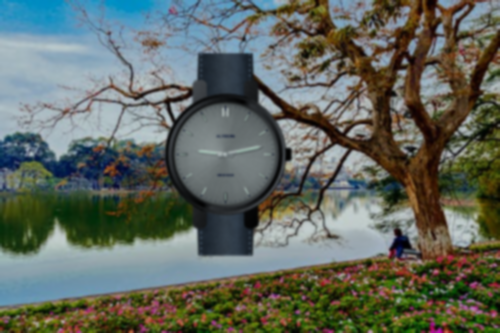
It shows 9:13
